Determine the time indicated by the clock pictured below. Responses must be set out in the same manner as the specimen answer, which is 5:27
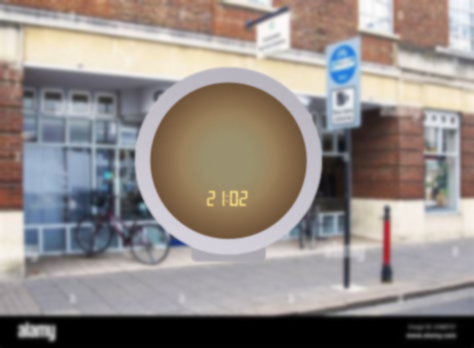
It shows 21:02
